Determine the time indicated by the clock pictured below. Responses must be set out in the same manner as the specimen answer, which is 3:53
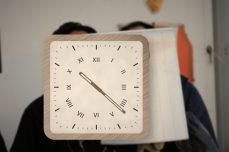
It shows 10:22
